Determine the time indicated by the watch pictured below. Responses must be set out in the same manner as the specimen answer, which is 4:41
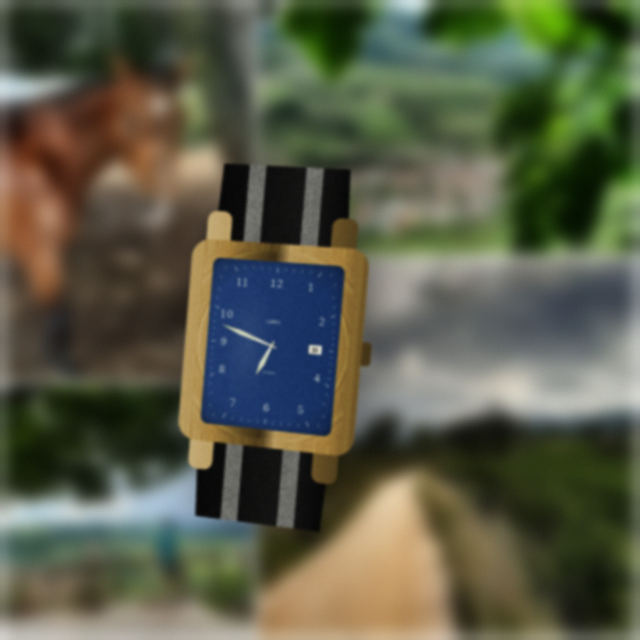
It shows 6:48
